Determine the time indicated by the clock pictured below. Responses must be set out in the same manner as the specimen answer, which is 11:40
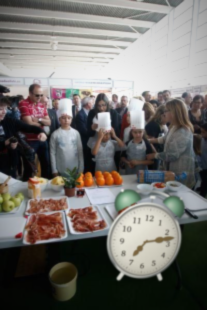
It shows 7:13
